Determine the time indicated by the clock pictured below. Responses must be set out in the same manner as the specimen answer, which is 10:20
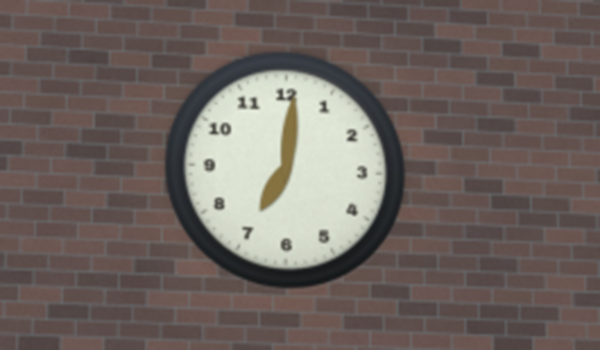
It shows 7:01
